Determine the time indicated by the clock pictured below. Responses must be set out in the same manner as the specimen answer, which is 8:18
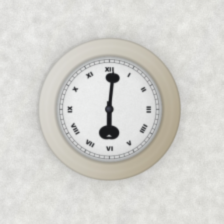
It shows 6:01
